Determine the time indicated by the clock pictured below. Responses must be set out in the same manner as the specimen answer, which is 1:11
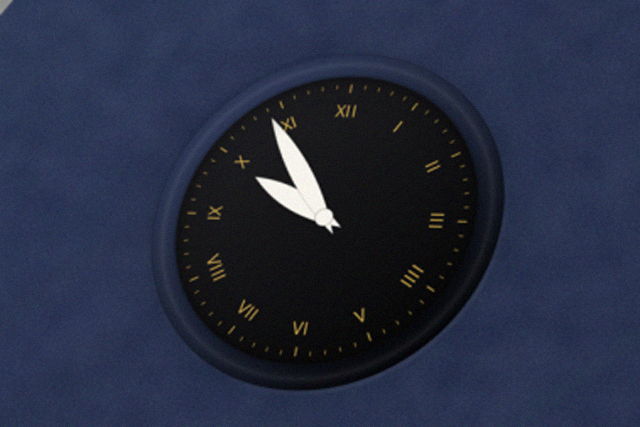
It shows 9:54
